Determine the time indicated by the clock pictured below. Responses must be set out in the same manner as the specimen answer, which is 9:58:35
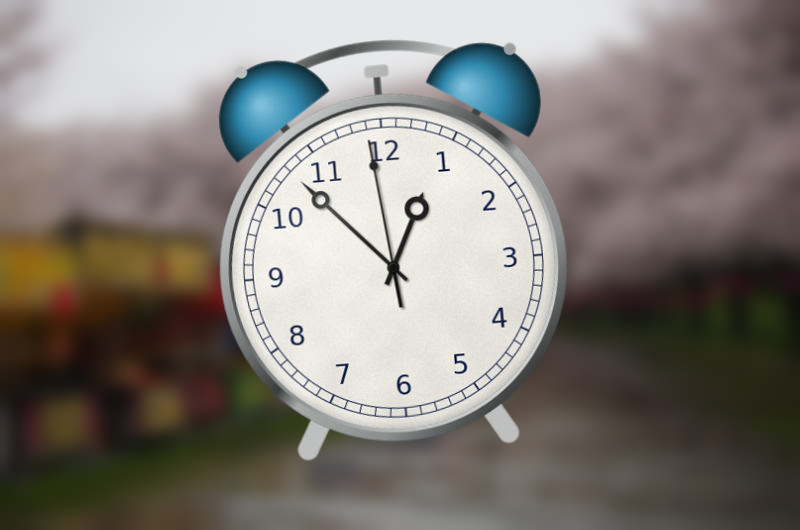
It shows 12:52:59
